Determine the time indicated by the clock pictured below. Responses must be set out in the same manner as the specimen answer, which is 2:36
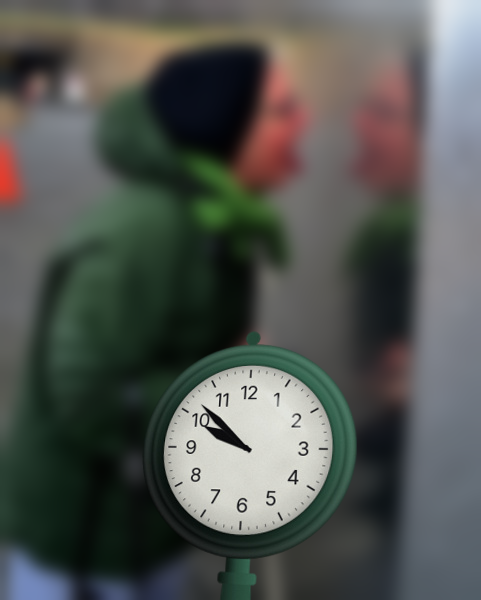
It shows 9:52
